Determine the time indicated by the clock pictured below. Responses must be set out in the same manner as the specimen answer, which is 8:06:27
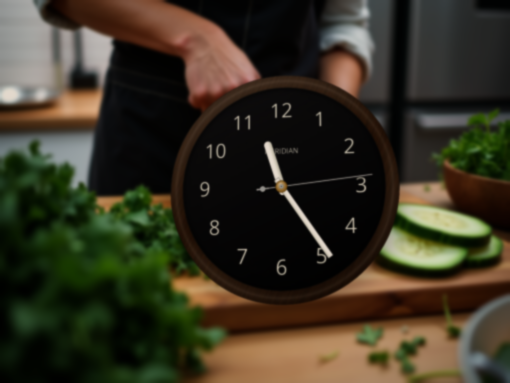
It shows 11:24:14
